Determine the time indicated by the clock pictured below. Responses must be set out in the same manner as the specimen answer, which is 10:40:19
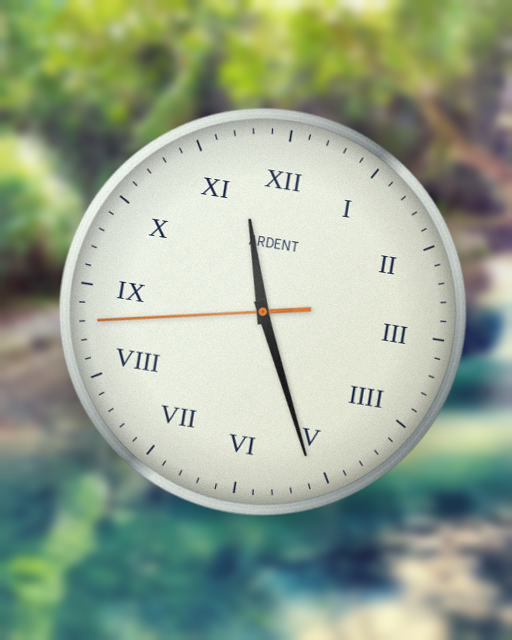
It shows 11:25:43
